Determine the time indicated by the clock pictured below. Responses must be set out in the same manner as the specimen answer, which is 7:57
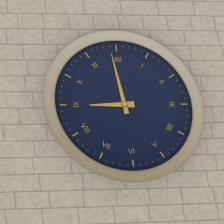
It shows 8:59
